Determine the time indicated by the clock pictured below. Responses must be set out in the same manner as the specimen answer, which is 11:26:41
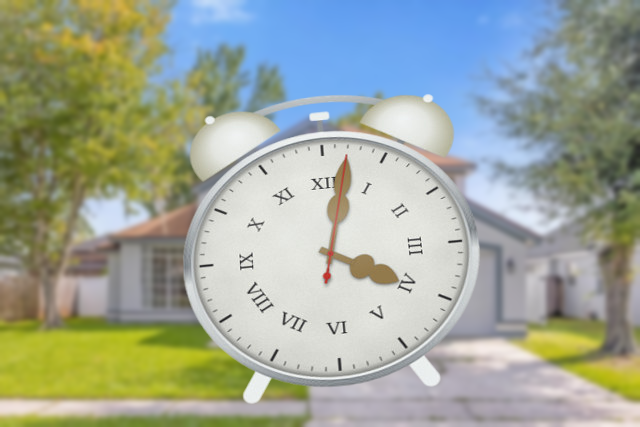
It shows 4:02:02
